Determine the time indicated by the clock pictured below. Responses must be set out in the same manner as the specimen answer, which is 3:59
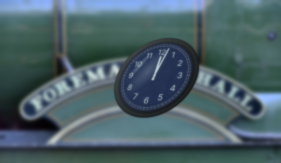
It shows 12:02
